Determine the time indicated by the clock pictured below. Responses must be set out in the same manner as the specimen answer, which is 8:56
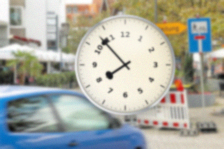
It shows 7:53
